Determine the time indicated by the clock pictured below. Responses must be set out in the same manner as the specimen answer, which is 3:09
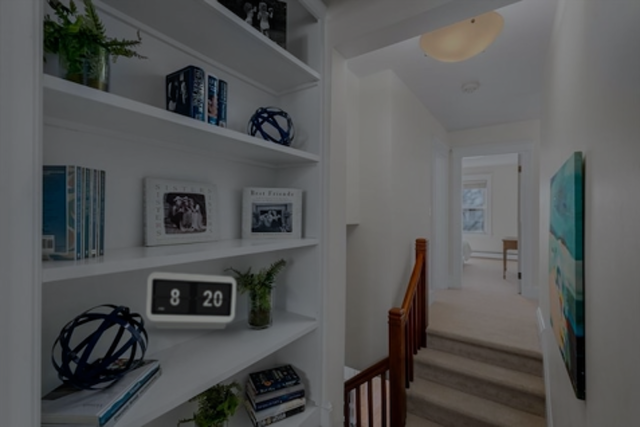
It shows 8:20
